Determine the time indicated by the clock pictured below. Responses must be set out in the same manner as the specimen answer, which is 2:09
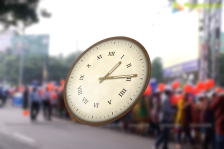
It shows 1:14
